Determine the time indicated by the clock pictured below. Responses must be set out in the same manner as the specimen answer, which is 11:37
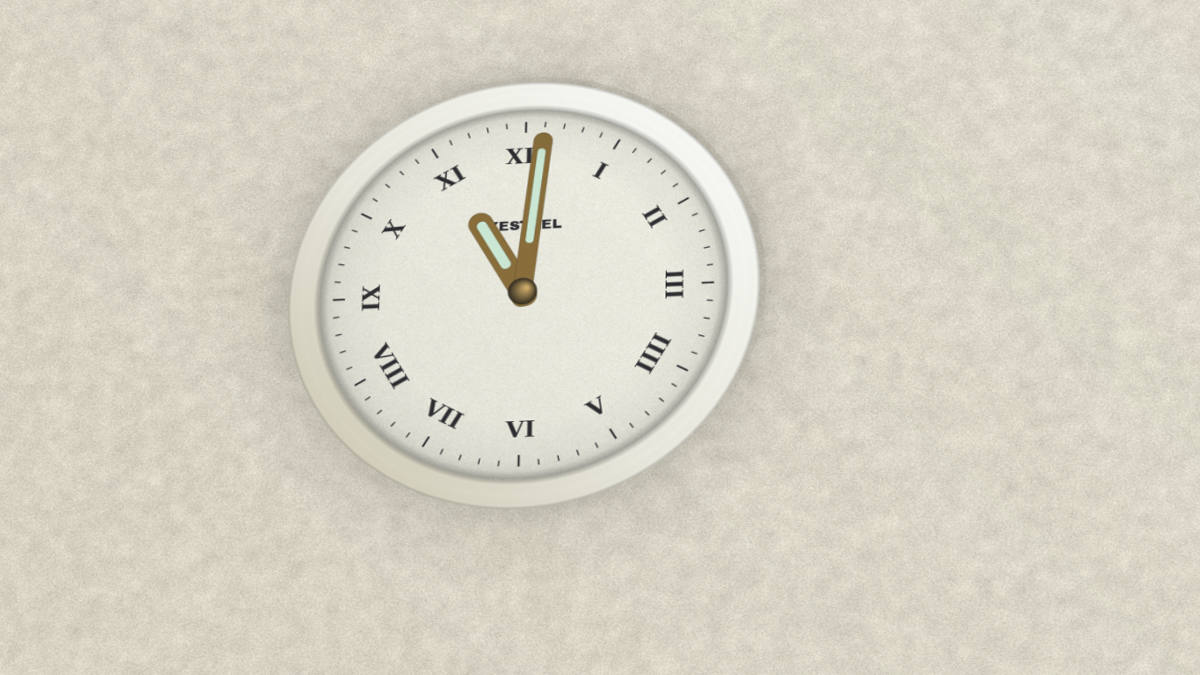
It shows 11:01
